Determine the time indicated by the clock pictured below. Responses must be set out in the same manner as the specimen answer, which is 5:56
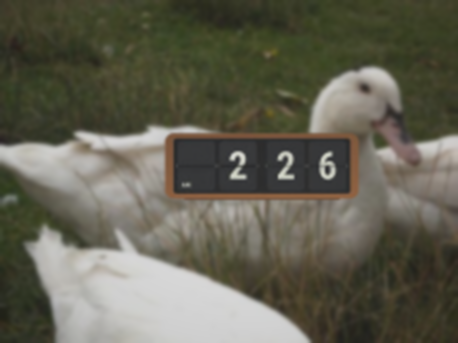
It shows 2:26
